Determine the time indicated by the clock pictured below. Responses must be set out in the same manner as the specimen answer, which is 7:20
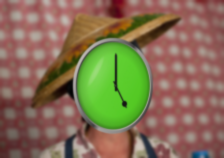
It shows 5:00
